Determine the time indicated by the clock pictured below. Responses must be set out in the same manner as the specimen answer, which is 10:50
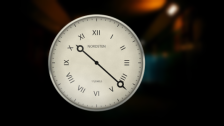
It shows 10:22
